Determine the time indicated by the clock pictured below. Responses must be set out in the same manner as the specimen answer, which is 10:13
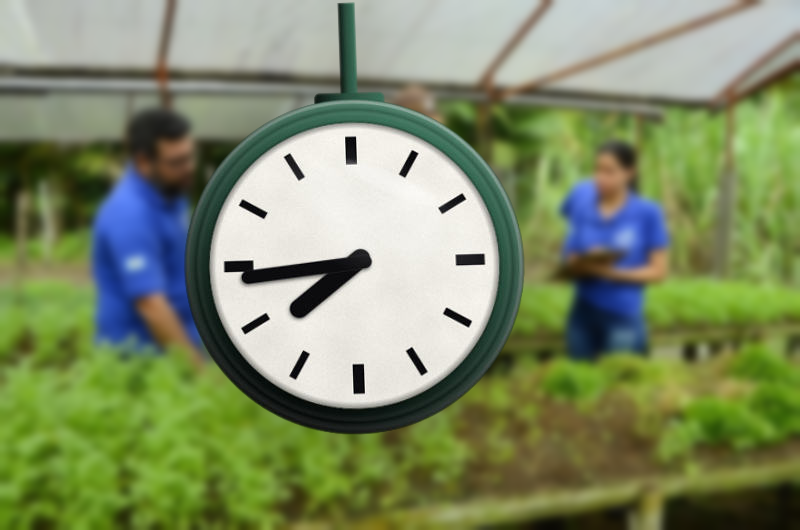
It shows 7:44
